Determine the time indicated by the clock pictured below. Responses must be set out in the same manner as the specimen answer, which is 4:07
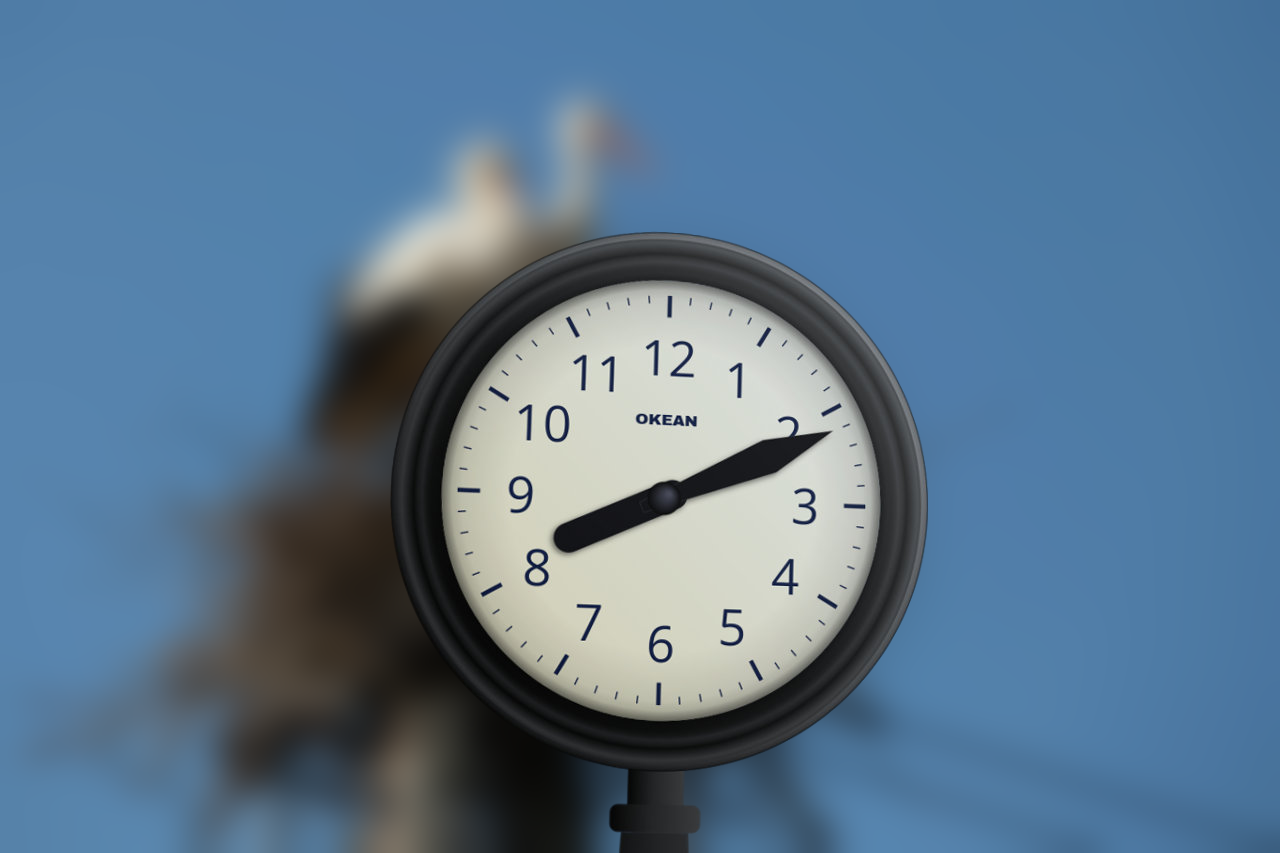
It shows 8:11
